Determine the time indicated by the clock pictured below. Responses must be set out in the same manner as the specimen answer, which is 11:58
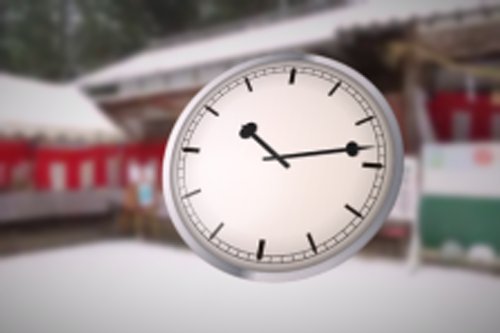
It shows 10:13
